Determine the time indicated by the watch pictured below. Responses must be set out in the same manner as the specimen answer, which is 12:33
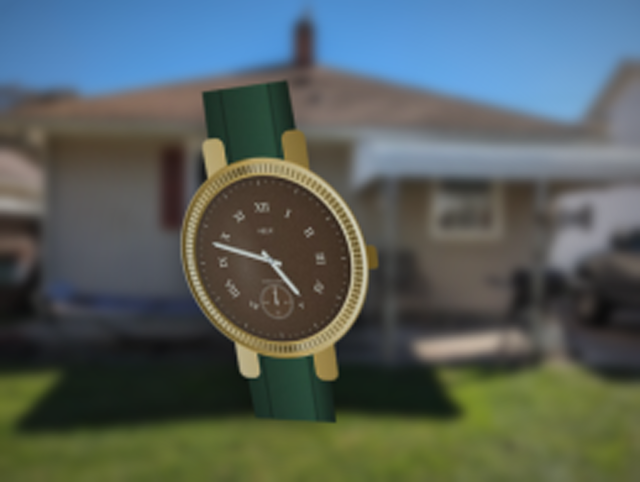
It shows 4:48
